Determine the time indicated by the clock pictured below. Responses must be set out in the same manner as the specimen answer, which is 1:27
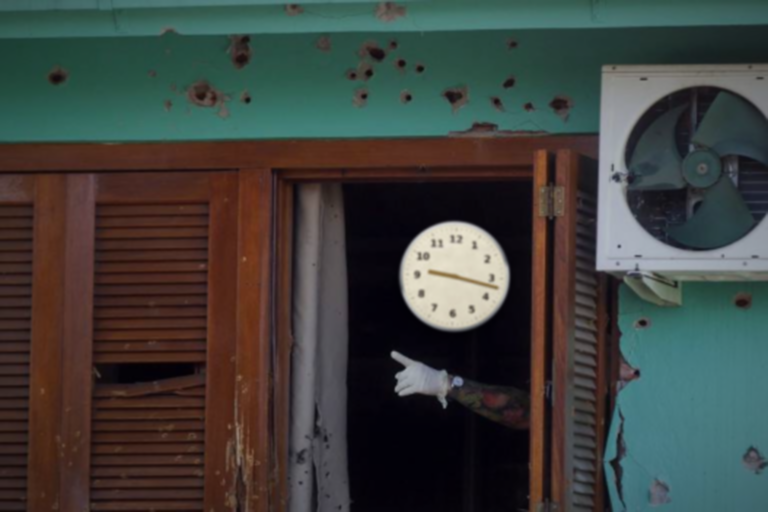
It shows 9:17
